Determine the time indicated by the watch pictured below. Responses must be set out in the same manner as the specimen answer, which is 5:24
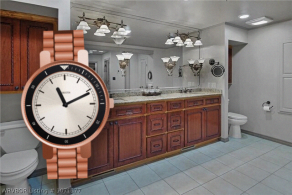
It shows 11:11
